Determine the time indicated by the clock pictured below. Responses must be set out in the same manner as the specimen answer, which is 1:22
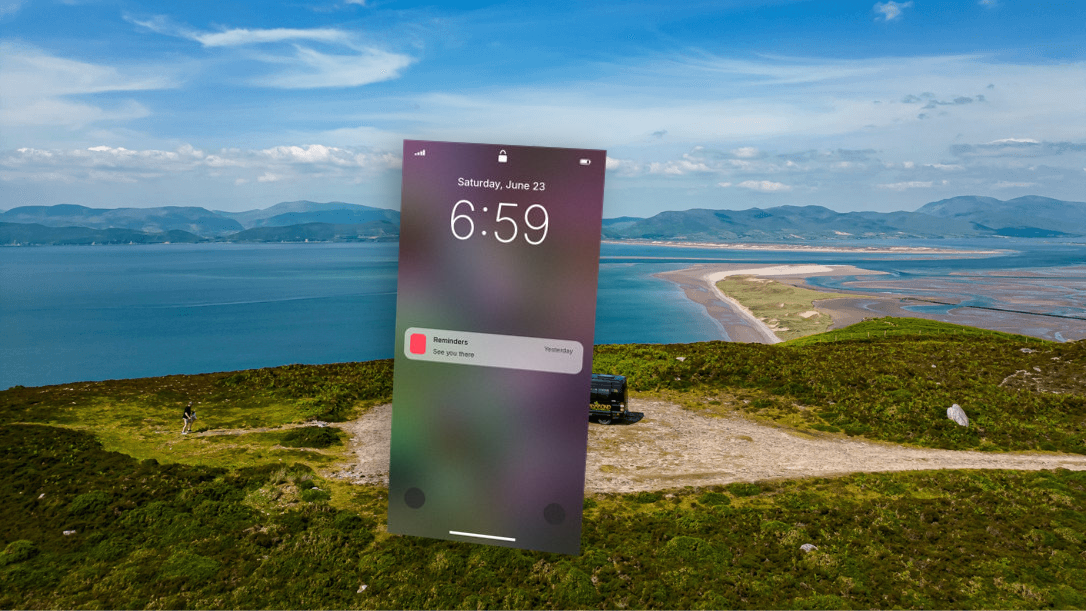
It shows 6:59
